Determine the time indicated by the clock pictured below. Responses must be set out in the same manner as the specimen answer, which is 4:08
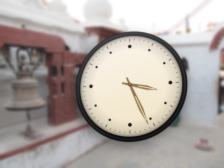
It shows 3:26
